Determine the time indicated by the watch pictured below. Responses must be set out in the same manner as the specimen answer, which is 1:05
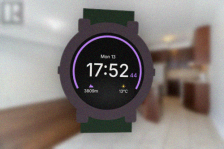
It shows 17:52
